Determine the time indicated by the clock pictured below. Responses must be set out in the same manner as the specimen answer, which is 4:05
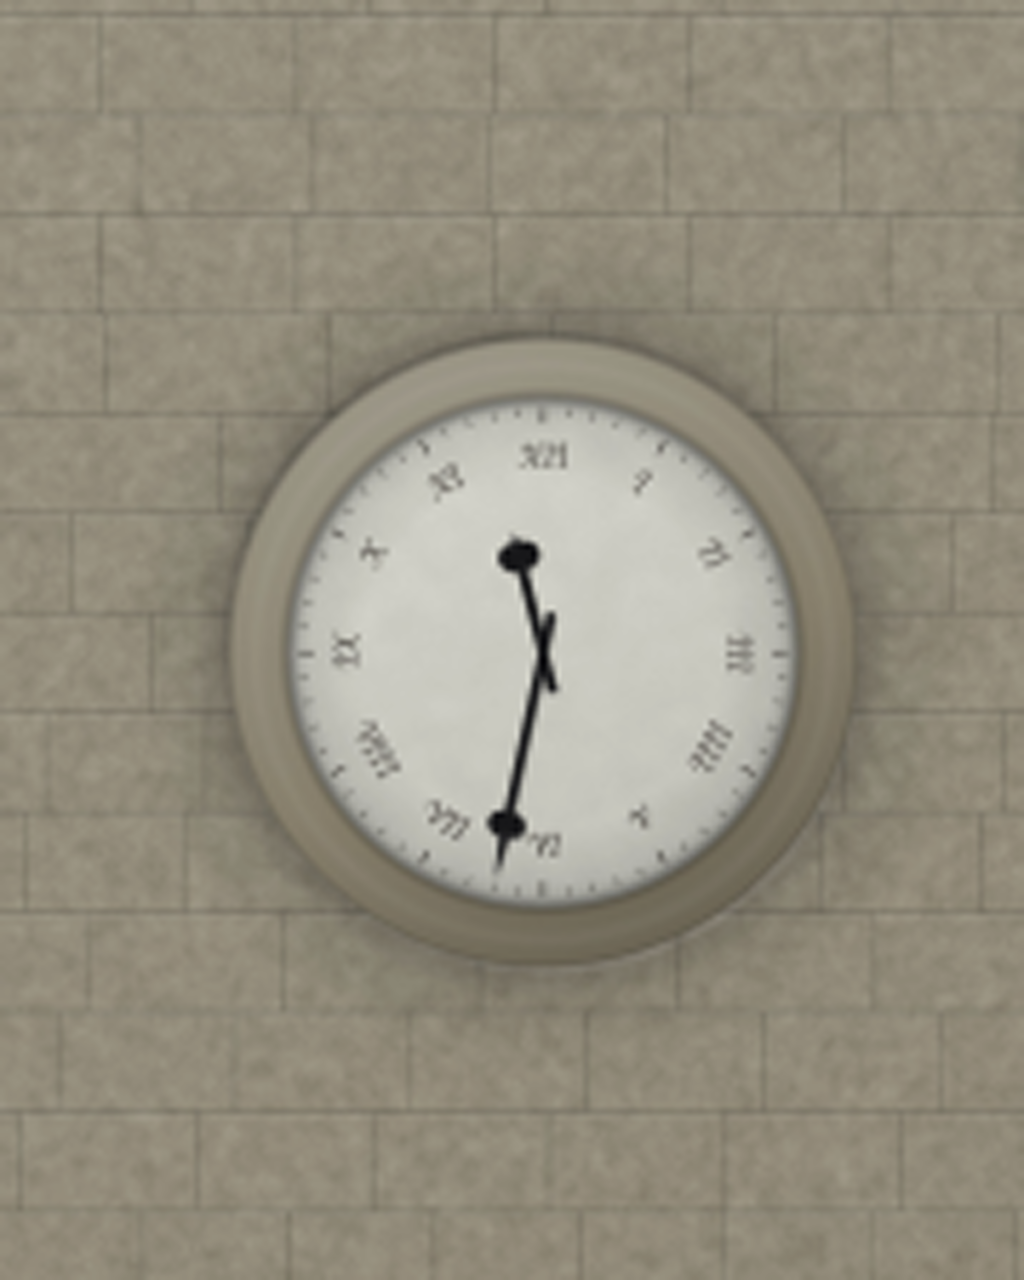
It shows 11:32
